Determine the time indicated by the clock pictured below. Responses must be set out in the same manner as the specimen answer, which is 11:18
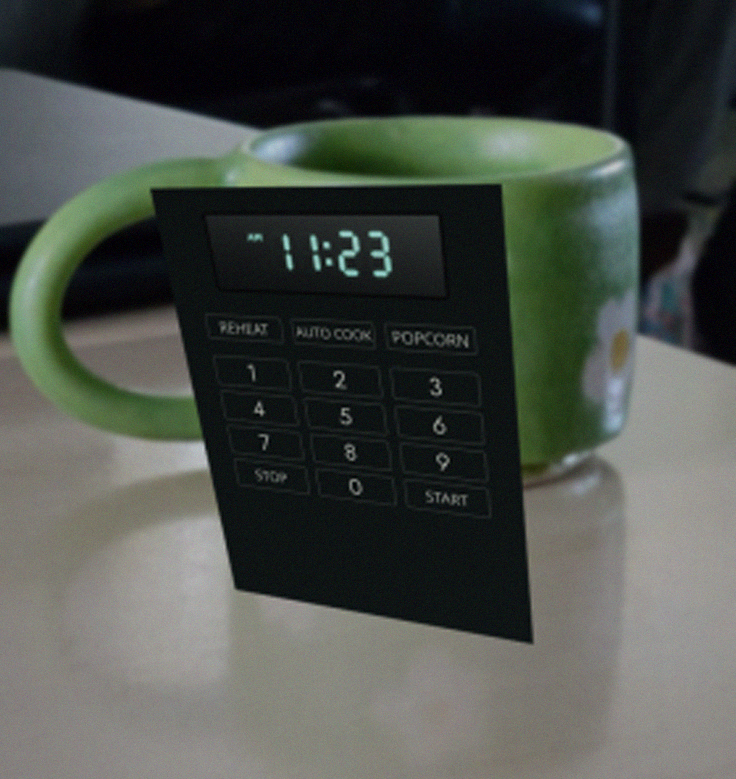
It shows 11:23
